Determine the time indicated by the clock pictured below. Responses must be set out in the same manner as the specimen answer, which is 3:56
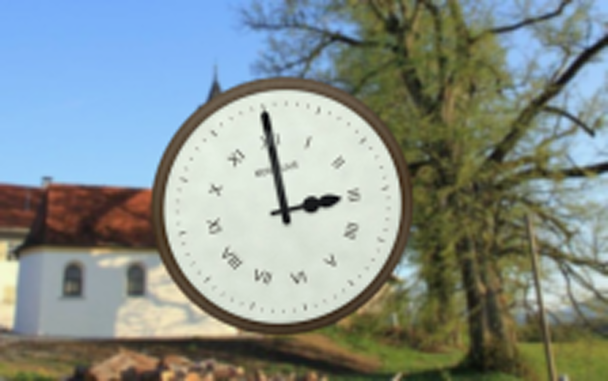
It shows 3:00
